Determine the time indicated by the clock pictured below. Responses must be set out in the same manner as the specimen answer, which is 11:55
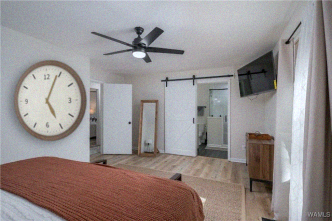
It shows 5:04
